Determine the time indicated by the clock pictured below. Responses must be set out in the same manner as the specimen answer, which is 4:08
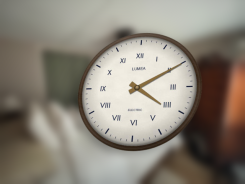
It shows 4:10
